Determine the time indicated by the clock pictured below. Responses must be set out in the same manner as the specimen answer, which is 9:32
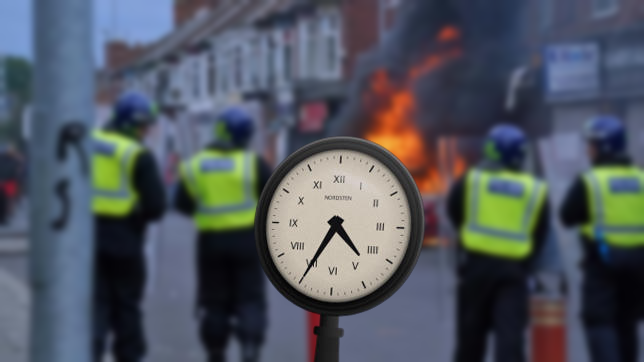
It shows 4:35
